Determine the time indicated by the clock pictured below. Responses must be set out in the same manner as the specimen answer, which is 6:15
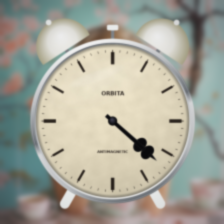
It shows 4:22
